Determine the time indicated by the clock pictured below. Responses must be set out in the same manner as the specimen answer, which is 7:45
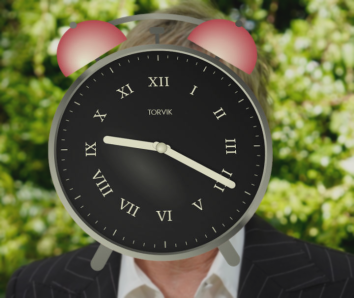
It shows 9:20
